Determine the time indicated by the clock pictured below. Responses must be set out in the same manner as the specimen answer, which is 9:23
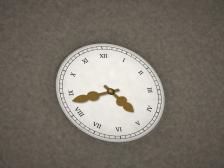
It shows 4:43
